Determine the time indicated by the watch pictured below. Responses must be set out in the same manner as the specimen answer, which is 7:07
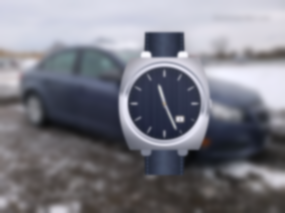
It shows 11:26
